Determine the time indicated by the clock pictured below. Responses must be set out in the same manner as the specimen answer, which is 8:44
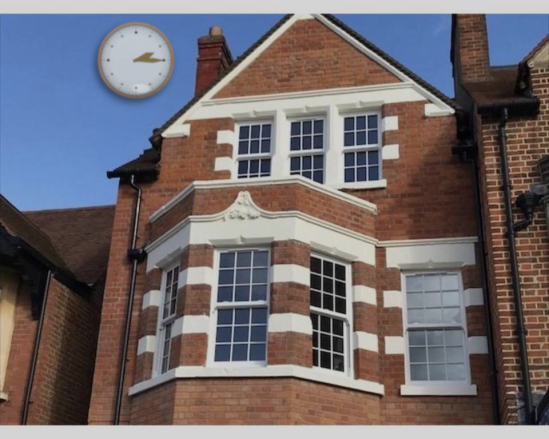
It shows 2:15
